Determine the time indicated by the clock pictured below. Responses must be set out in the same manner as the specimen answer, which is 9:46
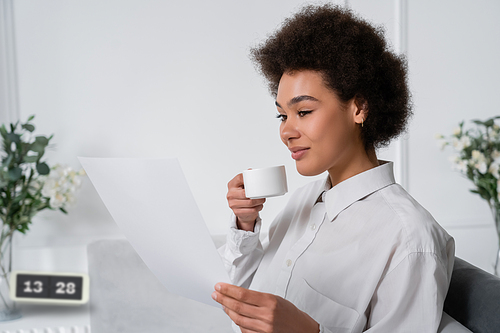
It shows 13:28
